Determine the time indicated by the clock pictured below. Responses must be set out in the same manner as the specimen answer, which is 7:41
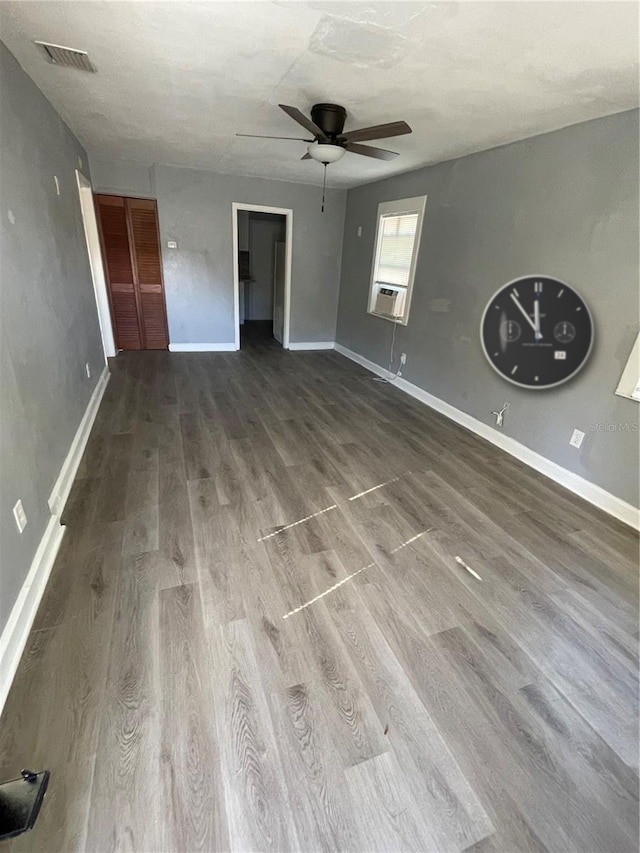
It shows 11:54
